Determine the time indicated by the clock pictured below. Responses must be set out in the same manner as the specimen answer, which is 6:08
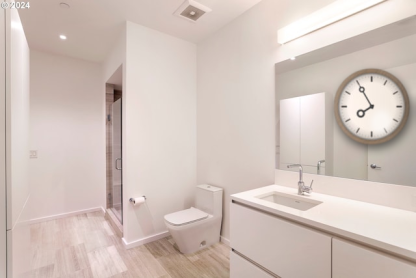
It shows 7:55
